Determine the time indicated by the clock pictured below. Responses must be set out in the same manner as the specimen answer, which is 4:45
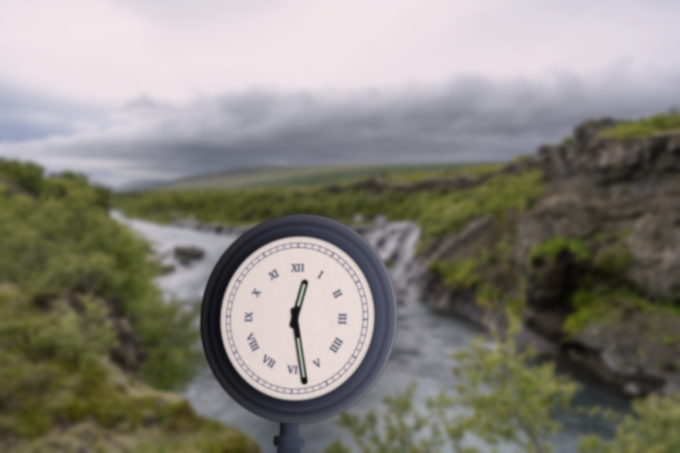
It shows 12:28
